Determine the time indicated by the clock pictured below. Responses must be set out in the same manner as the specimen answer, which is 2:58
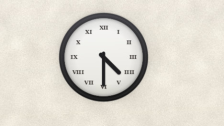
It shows 4:30
